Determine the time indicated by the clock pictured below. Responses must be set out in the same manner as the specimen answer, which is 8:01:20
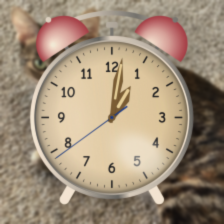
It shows 1:01:39
